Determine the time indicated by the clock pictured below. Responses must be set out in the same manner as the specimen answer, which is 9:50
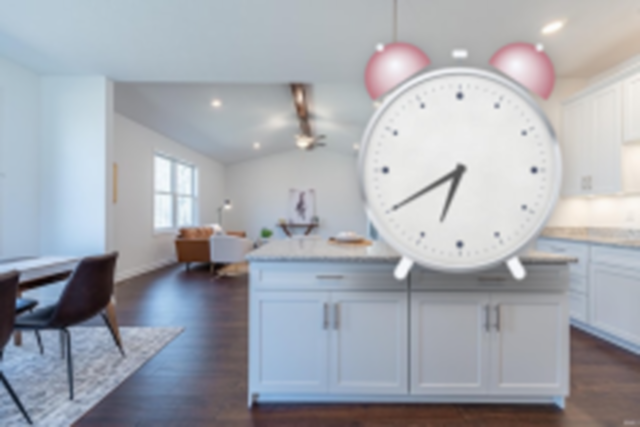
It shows 6:40
